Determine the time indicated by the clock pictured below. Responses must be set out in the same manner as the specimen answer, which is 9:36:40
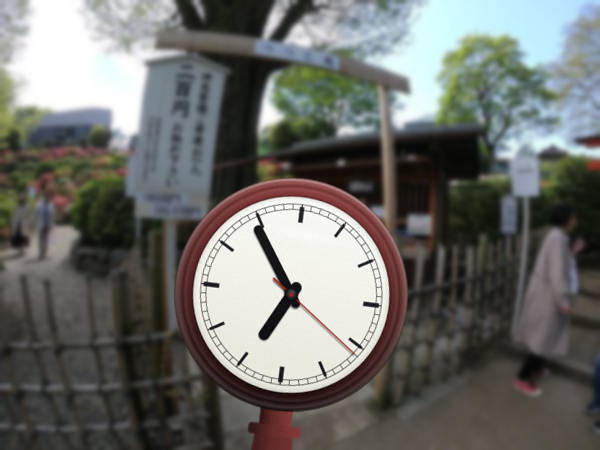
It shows 6:54:21
